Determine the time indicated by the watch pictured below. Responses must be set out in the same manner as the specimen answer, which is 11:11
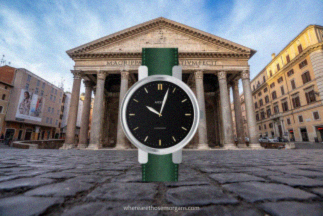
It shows 10:03
